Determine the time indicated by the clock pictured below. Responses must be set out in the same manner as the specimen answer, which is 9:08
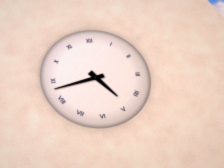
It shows 4:43
